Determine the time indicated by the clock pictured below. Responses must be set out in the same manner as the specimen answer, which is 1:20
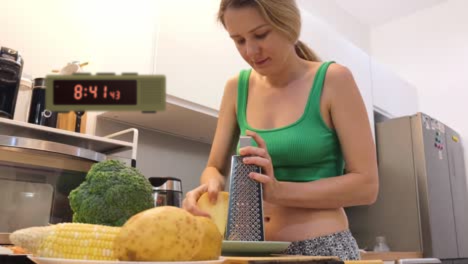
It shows 8:41
